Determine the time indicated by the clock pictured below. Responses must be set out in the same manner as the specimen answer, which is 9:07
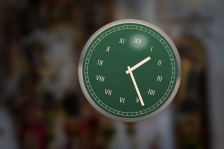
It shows 1:24
